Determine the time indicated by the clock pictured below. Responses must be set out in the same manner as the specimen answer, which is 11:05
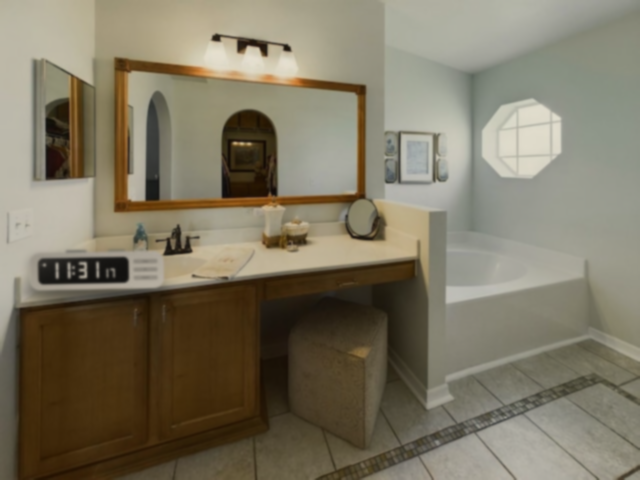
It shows 11:31
